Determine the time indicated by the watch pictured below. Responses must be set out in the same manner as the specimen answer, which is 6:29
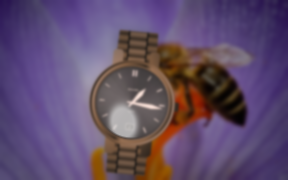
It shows 1:16
